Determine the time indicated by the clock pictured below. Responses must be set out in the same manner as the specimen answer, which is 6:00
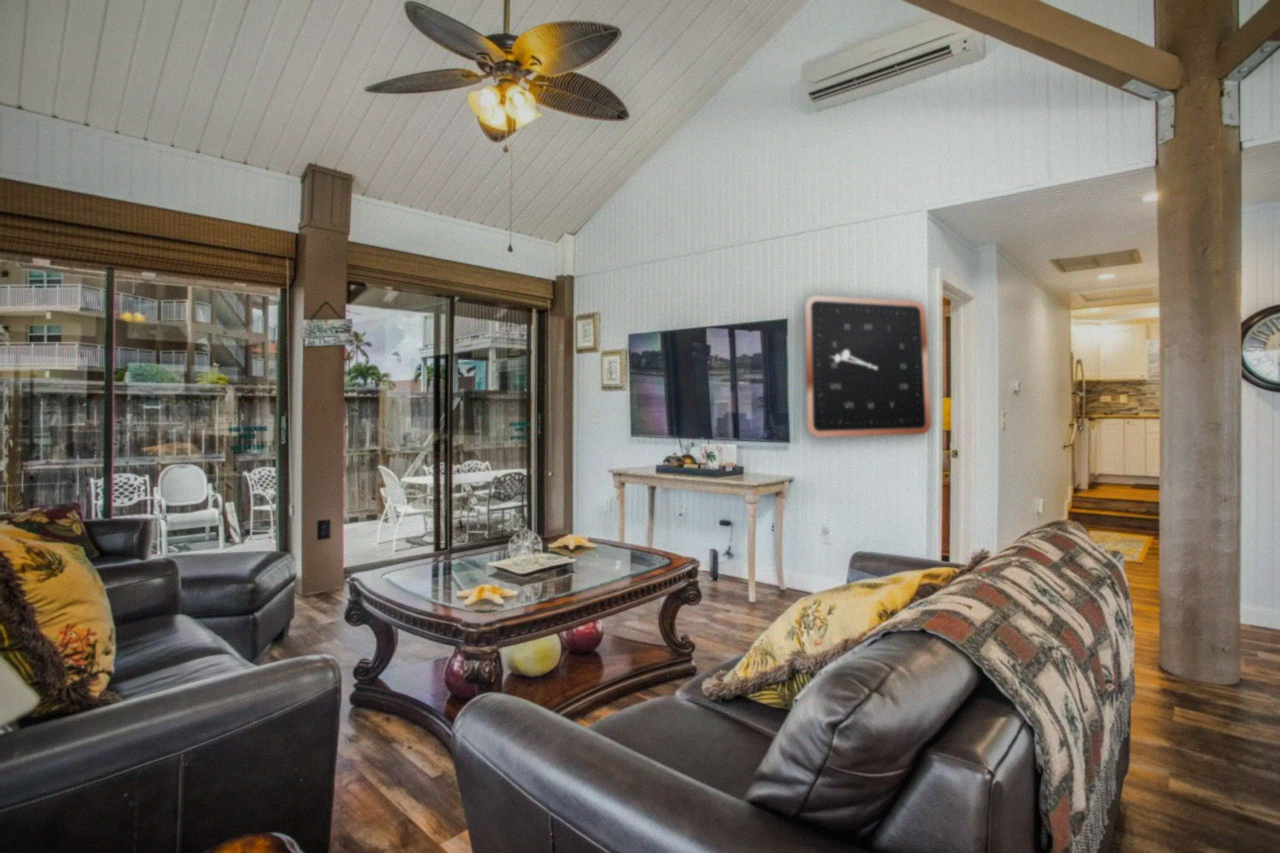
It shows 9:47
